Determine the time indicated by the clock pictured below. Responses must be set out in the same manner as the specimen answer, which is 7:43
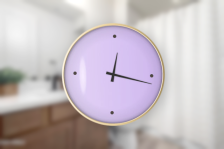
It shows 12:17
